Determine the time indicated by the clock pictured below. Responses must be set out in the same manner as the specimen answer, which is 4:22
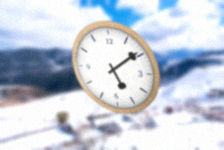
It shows 5:09
